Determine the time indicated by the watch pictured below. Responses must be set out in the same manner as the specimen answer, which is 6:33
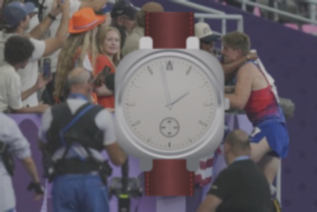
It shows 1:58
